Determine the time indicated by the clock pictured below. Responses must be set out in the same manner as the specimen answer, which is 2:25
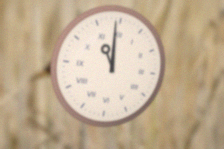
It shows 10:59
